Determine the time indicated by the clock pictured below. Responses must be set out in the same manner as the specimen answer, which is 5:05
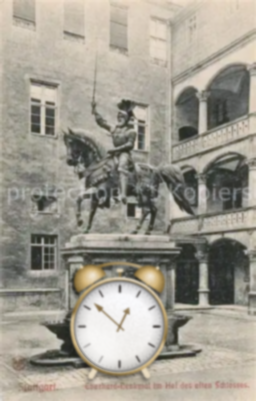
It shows 12:52
